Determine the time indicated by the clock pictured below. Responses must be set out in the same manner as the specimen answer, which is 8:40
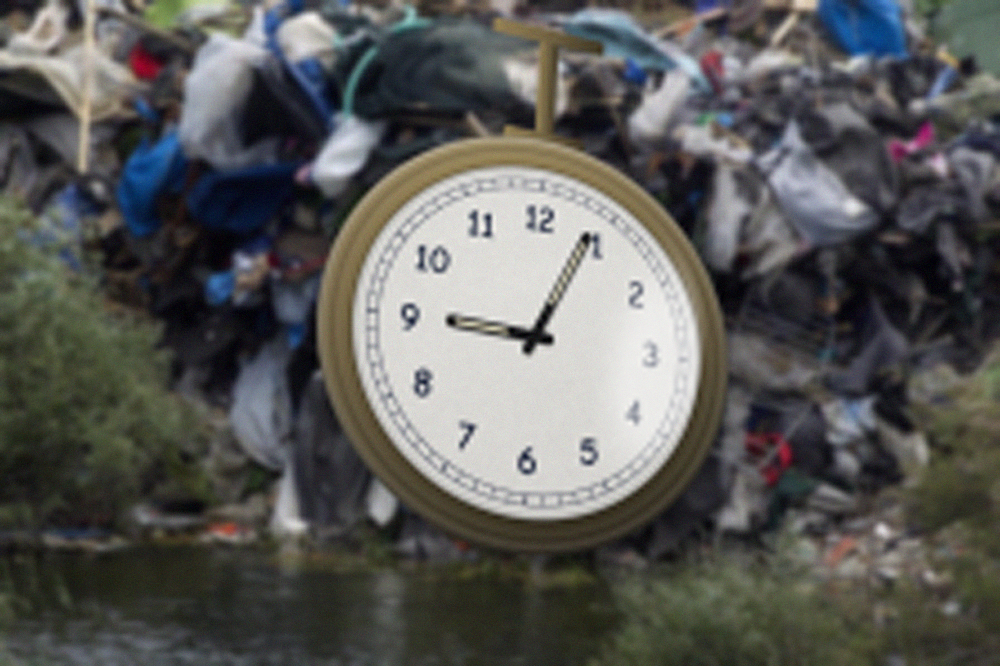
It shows 9:04
